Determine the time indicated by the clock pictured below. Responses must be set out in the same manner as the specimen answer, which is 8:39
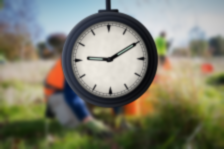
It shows 9:10
